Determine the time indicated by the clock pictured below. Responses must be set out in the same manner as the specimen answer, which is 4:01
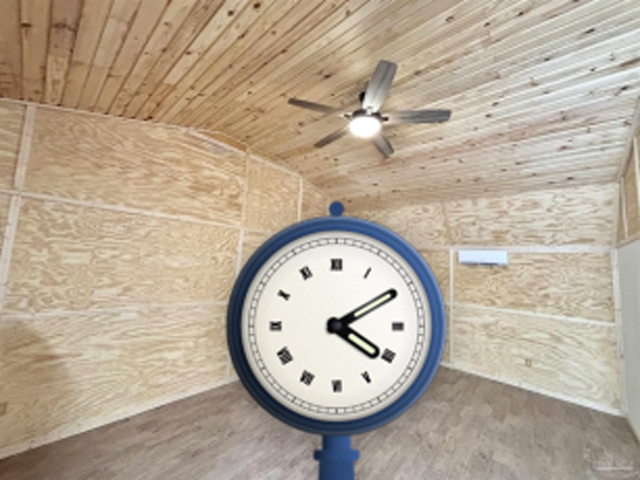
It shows 4:10
